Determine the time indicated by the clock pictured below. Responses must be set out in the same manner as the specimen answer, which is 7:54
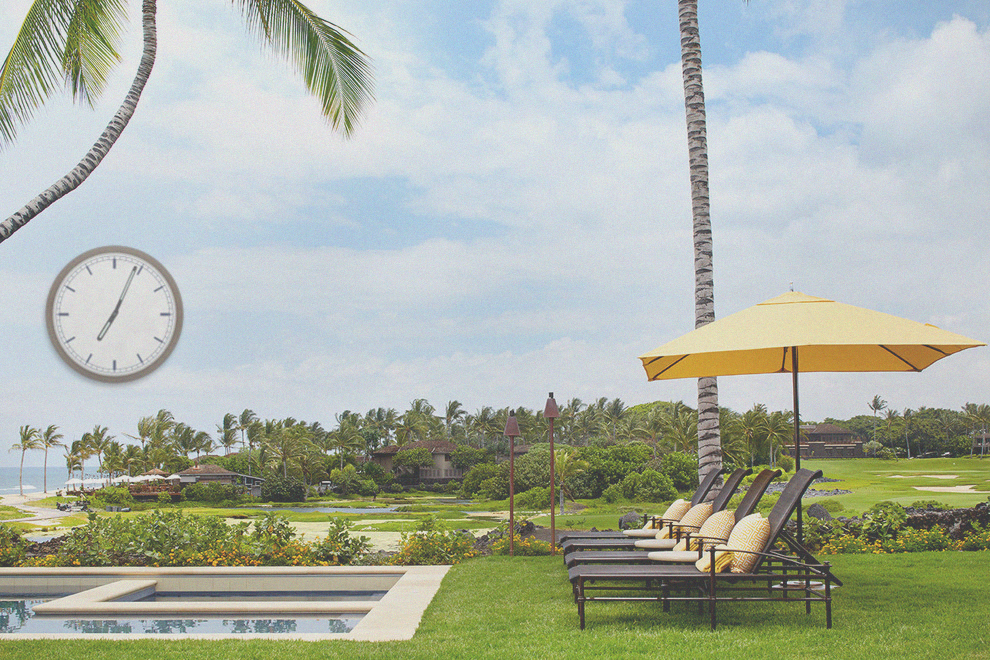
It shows 7:04
